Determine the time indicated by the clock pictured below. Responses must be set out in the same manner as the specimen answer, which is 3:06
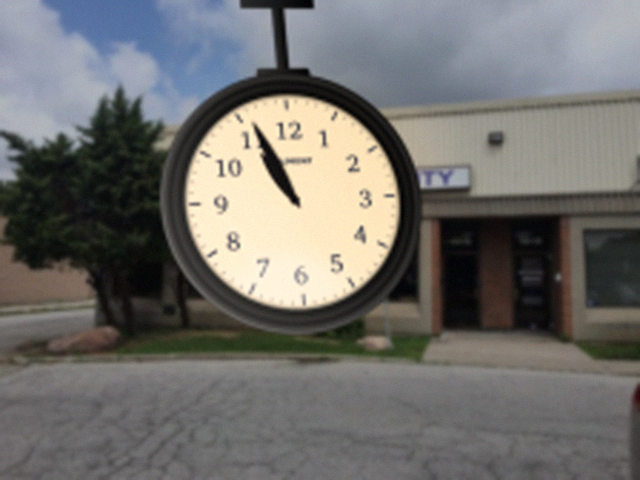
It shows 10:56
